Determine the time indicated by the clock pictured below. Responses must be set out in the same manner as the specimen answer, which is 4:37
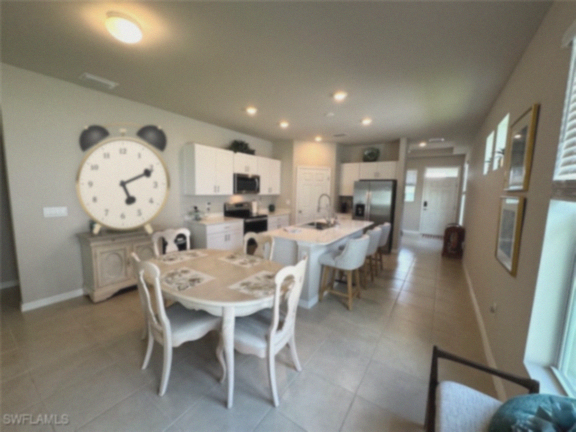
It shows 5:11
